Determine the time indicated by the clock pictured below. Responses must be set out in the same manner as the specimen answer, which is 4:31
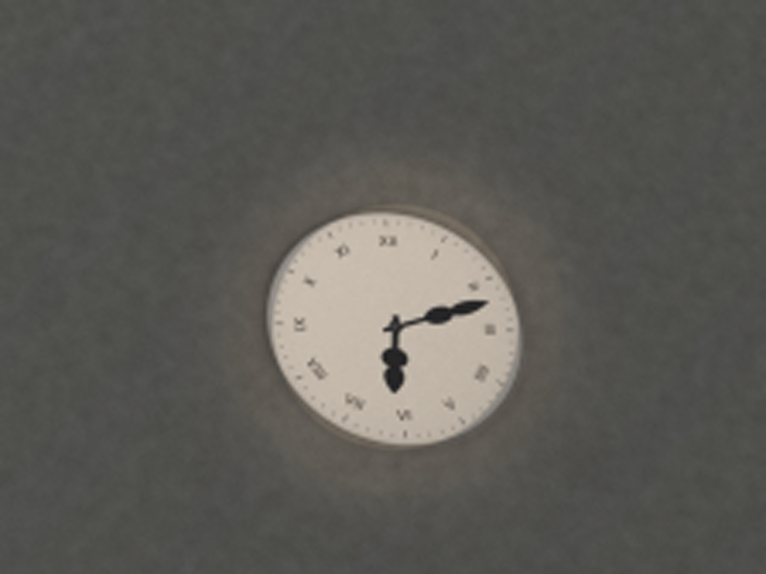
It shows 6:12
